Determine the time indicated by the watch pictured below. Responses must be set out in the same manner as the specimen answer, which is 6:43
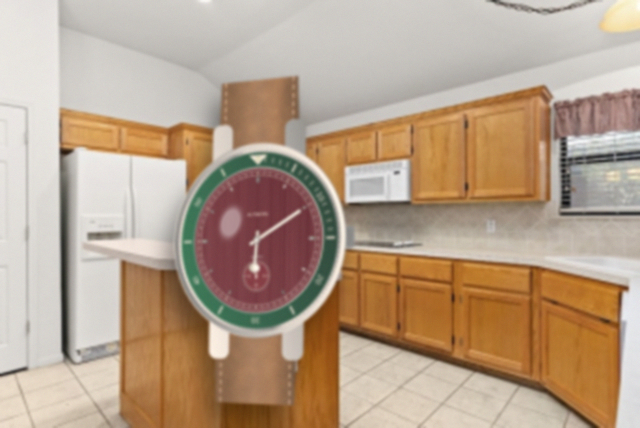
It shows 6:10
